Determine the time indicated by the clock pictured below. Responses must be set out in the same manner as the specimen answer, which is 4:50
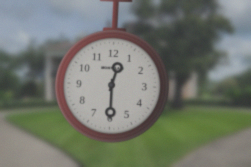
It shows 12:30
